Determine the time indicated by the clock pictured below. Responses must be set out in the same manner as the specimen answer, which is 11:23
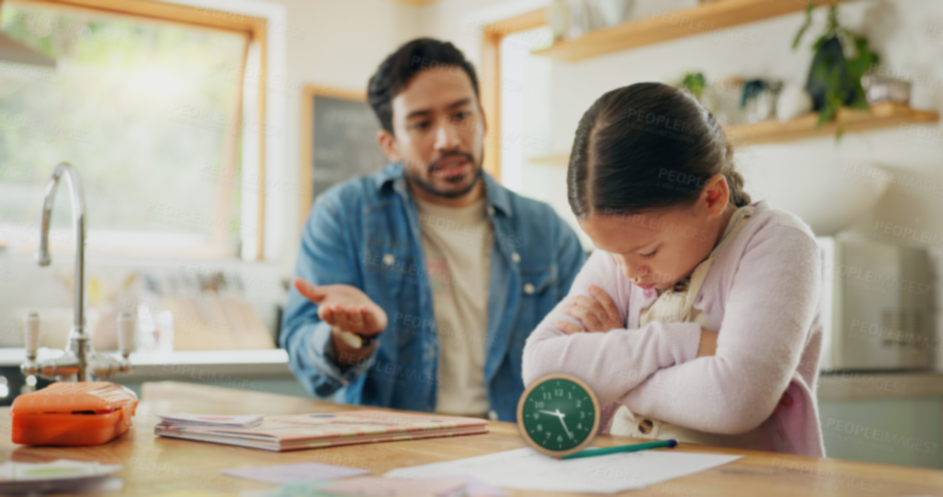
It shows 9:26
